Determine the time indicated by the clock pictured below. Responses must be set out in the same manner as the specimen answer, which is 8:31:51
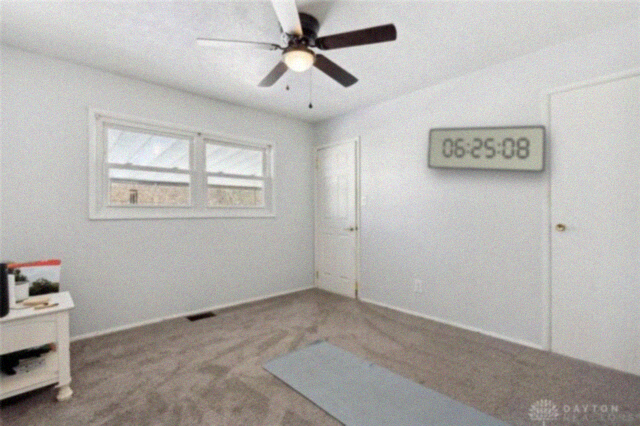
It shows 6:25:08
